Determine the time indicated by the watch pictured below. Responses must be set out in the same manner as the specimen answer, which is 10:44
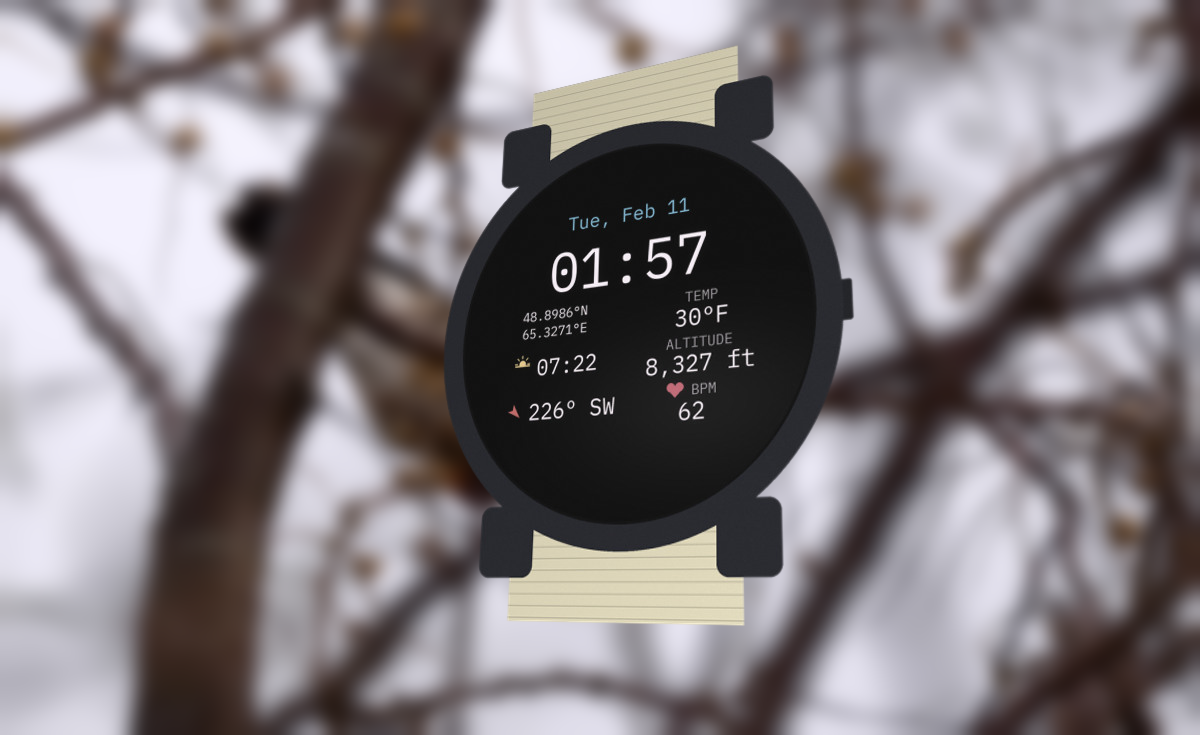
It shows 1:57
